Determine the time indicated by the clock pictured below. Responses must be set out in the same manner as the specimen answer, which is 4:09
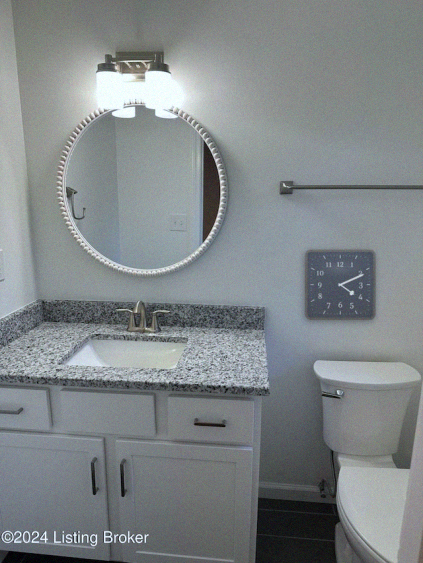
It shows 4:11
